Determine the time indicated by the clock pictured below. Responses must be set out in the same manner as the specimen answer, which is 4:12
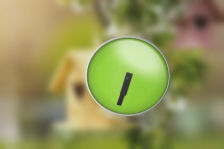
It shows 6:33
